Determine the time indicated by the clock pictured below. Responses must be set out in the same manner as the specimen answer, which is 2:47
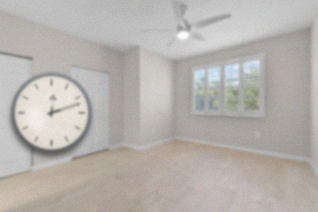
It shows 12:12
